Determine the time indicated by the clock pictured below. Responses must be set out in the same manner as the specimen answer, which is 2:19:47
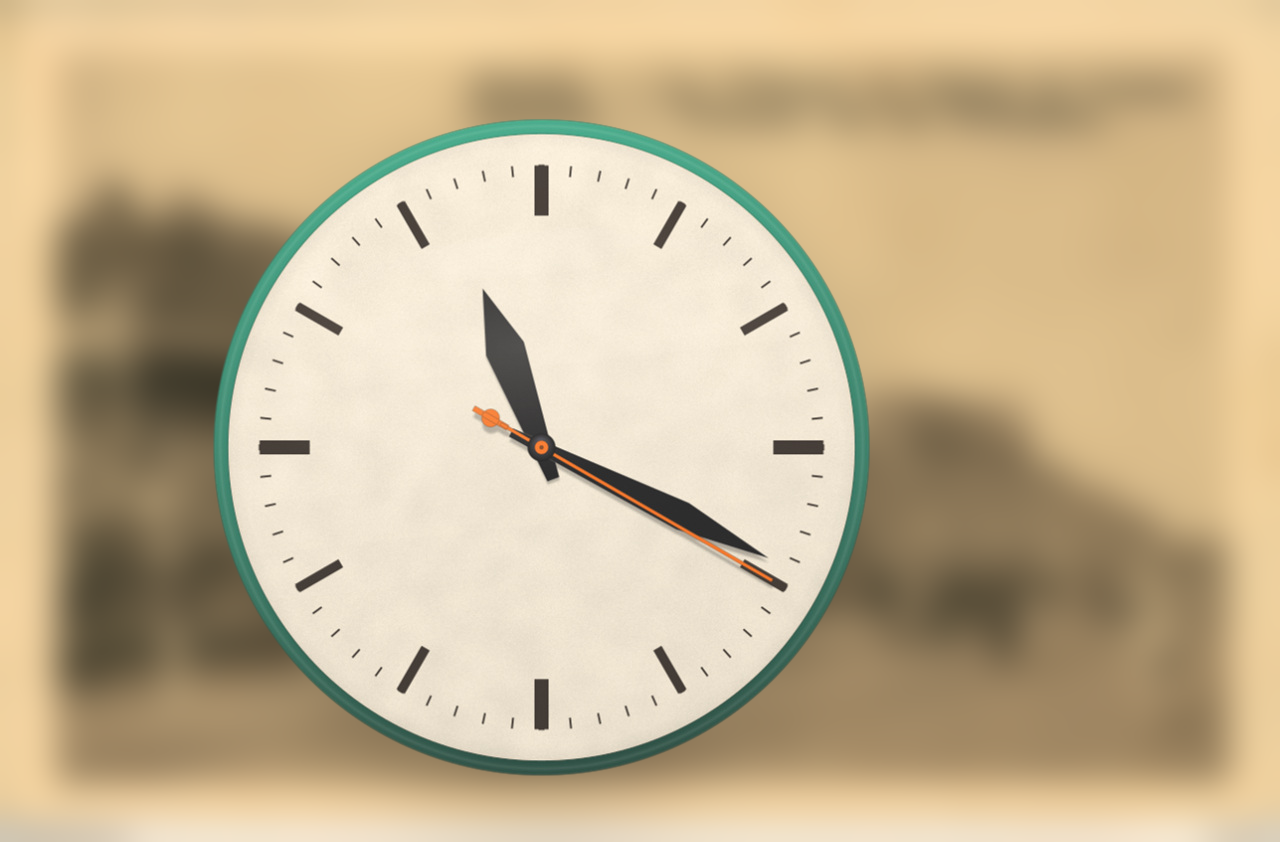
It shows 11:19:20
